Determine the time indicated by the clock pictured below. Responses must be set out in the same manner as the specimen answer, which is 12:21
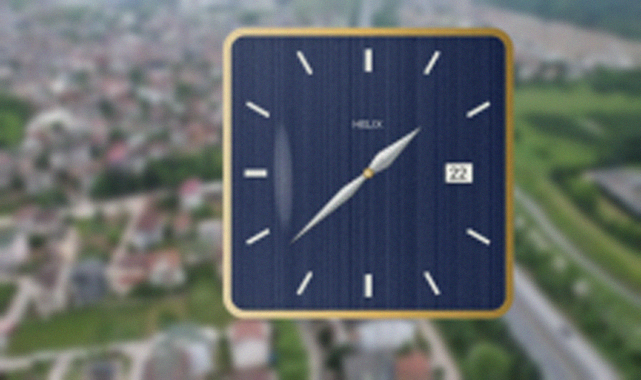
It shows 1:38
